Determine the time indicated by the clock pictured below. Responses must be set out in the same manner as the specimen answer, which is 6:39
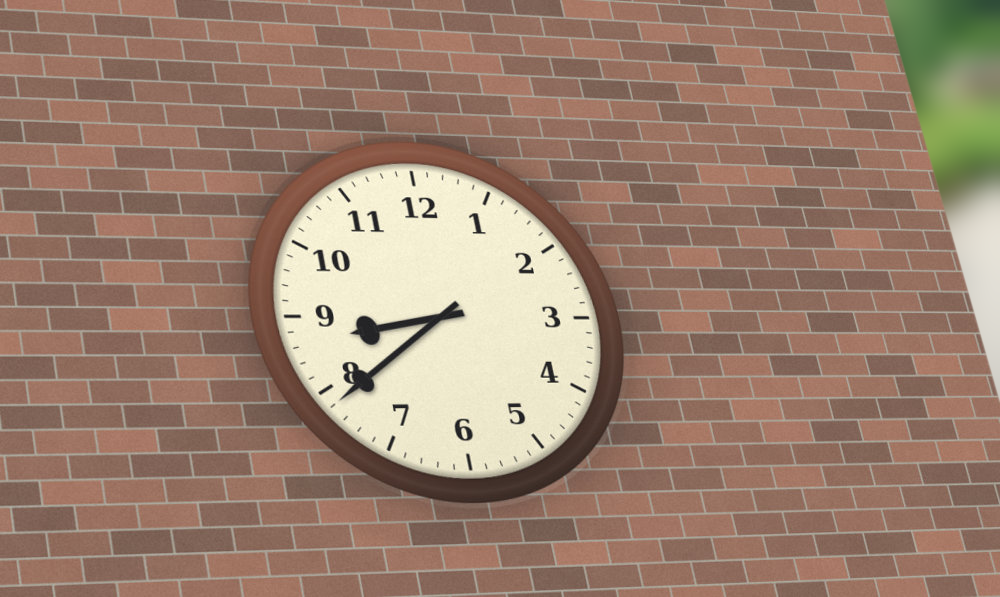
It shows 8:39
